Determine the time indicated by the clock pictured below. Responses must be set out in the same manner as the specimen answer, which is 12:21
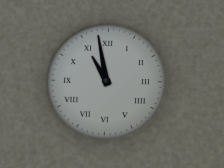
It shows 10:58
